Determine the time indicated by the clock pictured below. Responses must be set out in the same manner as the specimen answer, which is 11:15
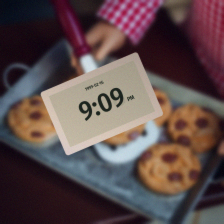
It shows 9:09
